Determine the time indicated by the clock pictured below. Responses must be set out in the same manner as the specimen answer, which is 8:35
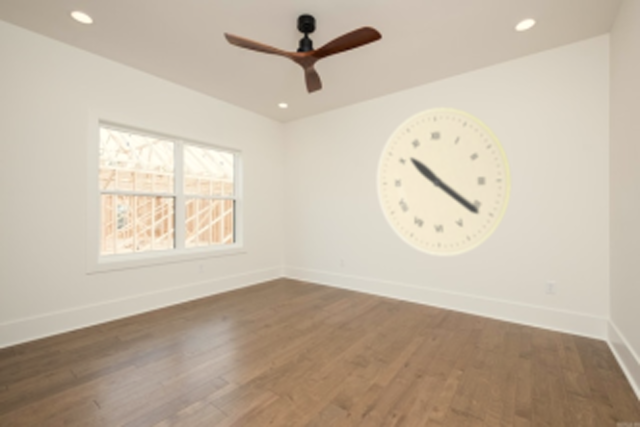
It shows 10:21
